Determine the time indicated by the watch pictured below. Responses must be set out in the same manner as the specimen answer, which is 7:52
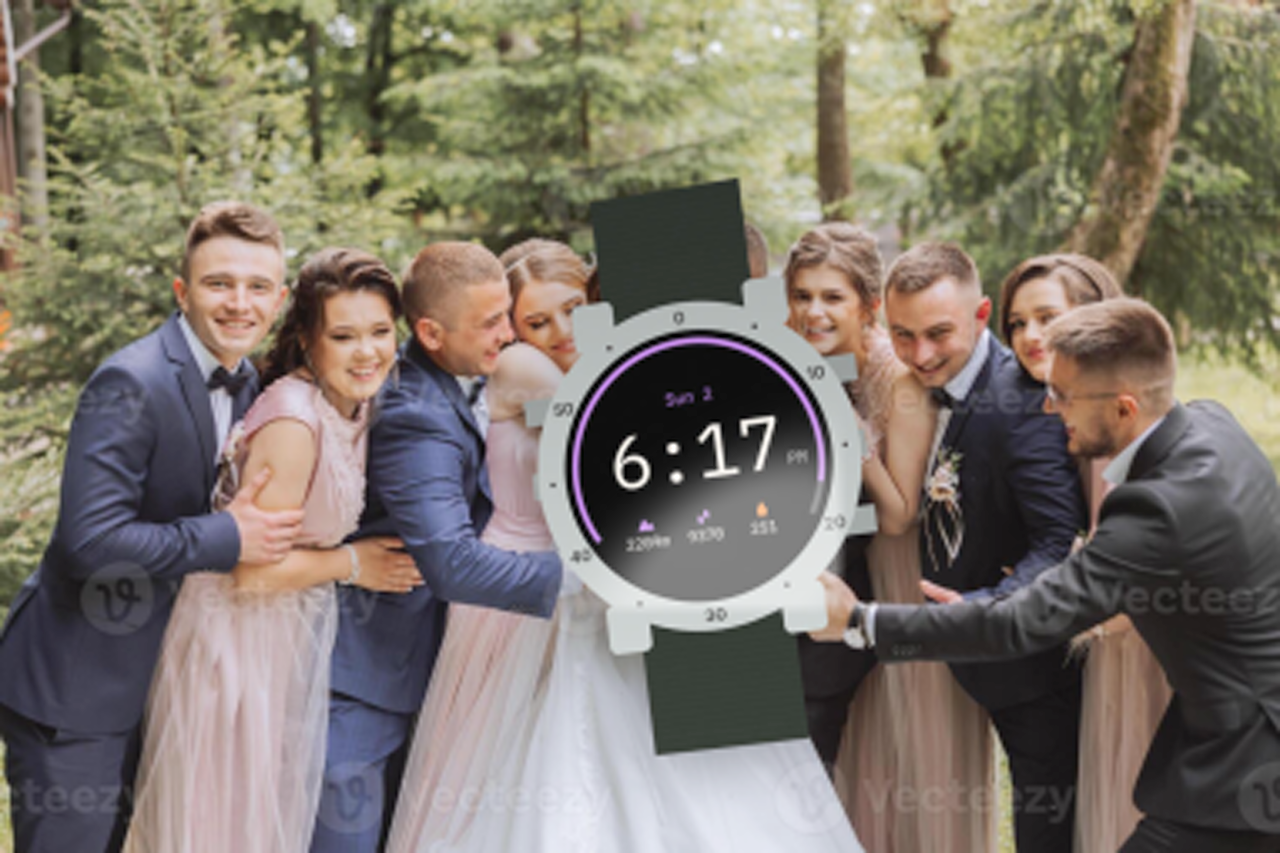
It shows 6:17
